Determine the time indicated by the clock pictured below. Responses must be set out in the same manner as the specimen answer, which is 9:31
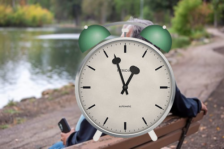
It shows 12:57
